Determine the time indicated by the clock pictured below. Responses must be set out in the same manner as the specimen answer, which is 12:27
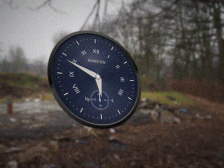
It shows 5:49
